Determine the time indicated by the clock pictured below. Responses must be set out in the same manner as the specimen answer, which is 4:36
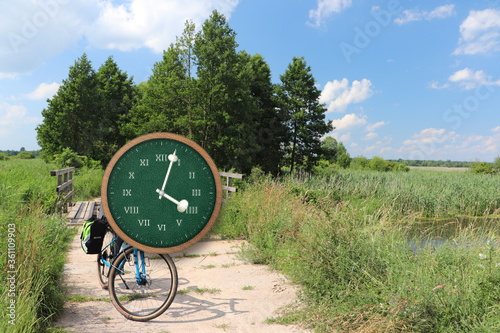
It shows 4:03
